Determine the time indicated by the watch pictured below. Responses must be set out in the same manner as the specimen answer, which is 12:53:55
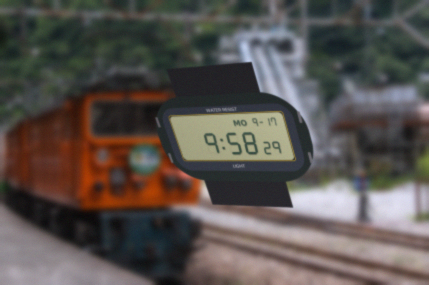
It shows 9:58:29
